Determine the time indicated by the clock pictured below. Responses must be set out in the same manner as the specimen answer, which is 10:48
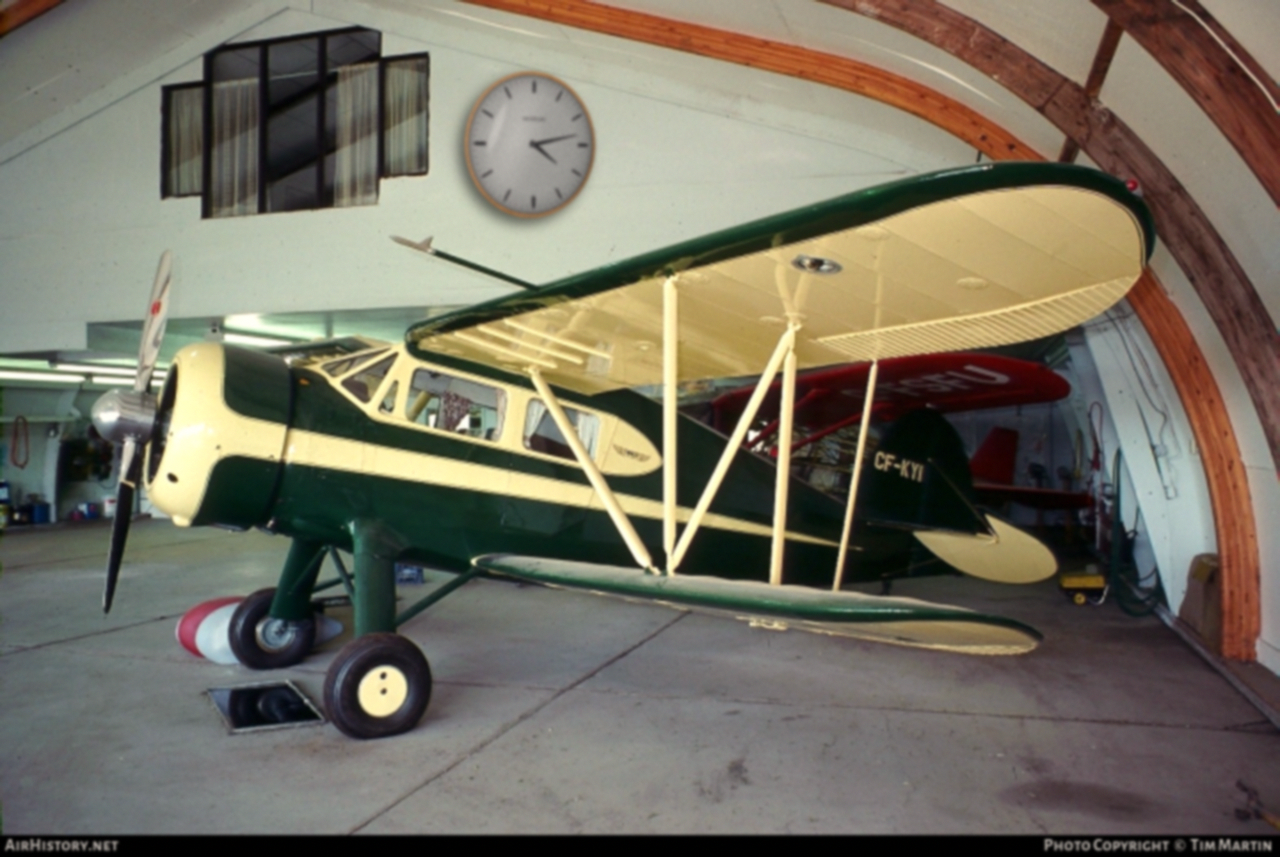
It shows 4:13
